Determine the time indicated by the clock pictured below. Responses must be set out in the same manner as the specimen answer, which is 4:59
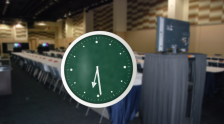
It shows 6:29
